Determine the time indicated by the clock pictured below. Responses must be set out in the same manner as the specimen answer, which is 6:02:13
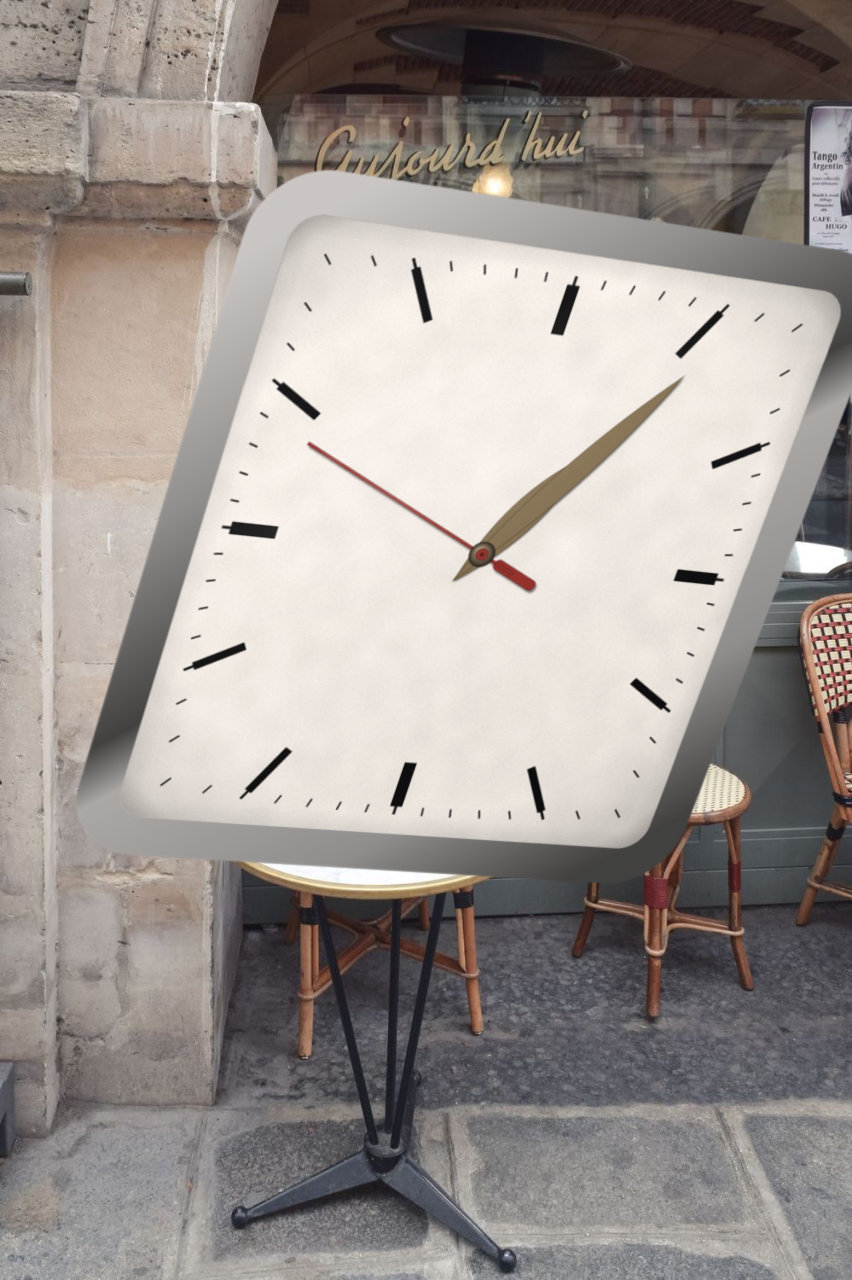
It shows 1:05:49
